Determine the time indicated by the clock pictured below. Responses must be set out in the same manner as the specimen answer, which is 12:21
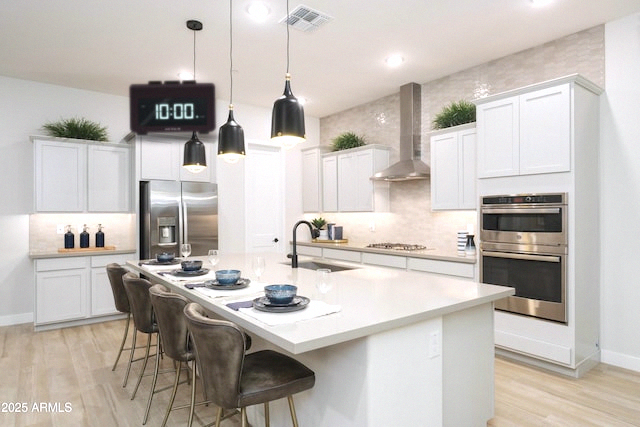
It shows 10:00
